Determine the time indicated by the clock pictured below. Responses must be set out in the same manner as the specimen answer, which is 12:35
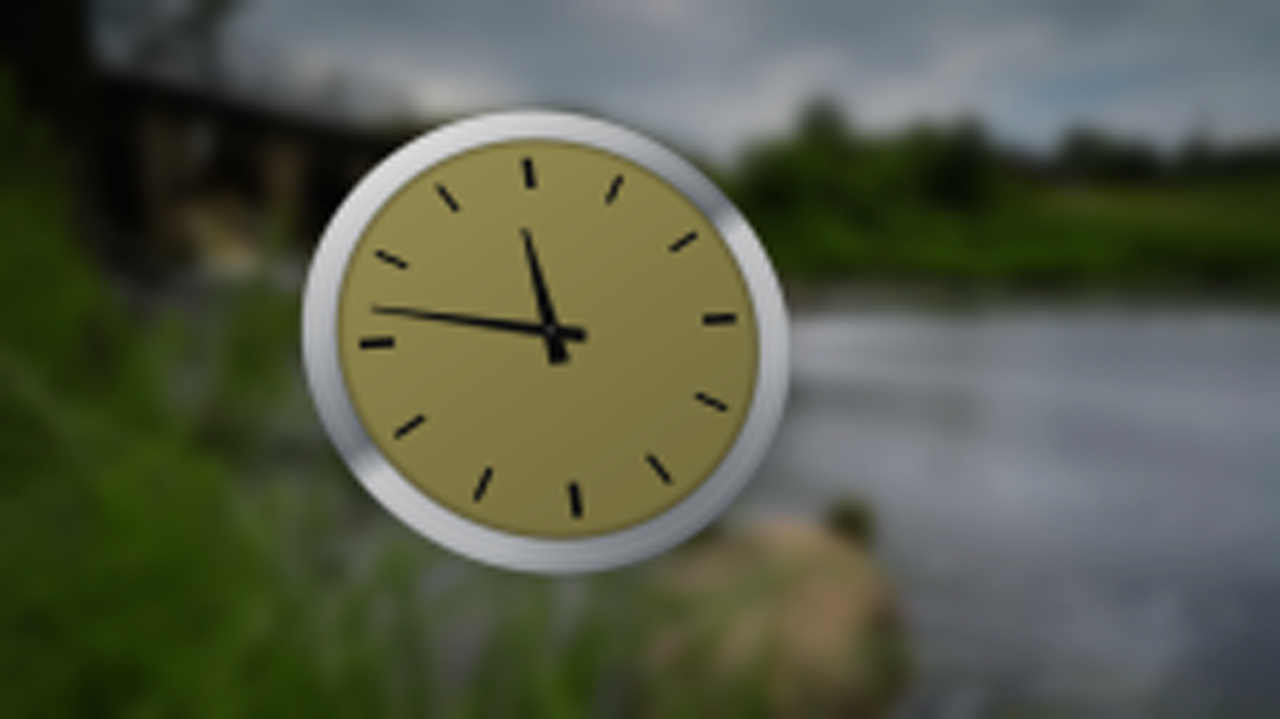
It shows 11:47
